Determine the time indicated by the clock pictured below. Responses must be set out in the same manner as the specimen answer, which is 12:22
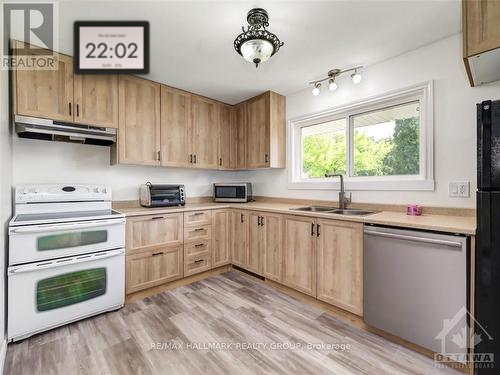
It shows 22:02
